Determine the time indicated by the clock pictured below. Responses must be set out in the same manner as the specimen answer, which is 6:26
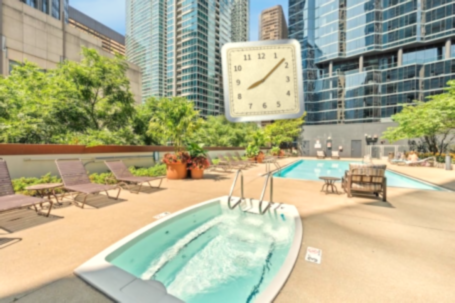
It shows 8:08
